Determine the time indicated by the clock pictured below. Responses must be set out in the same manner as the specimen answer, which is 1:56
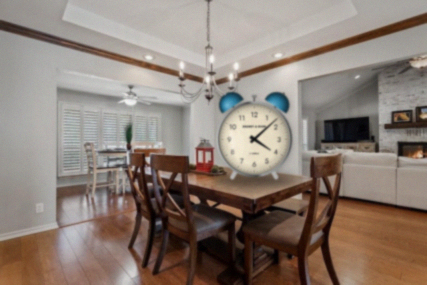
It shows 4:08
